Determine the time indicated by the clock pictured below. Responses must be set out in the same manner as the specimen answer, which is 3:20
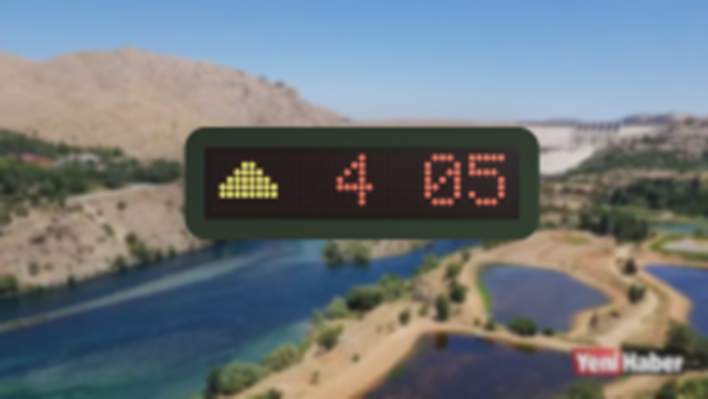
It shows 4:05
